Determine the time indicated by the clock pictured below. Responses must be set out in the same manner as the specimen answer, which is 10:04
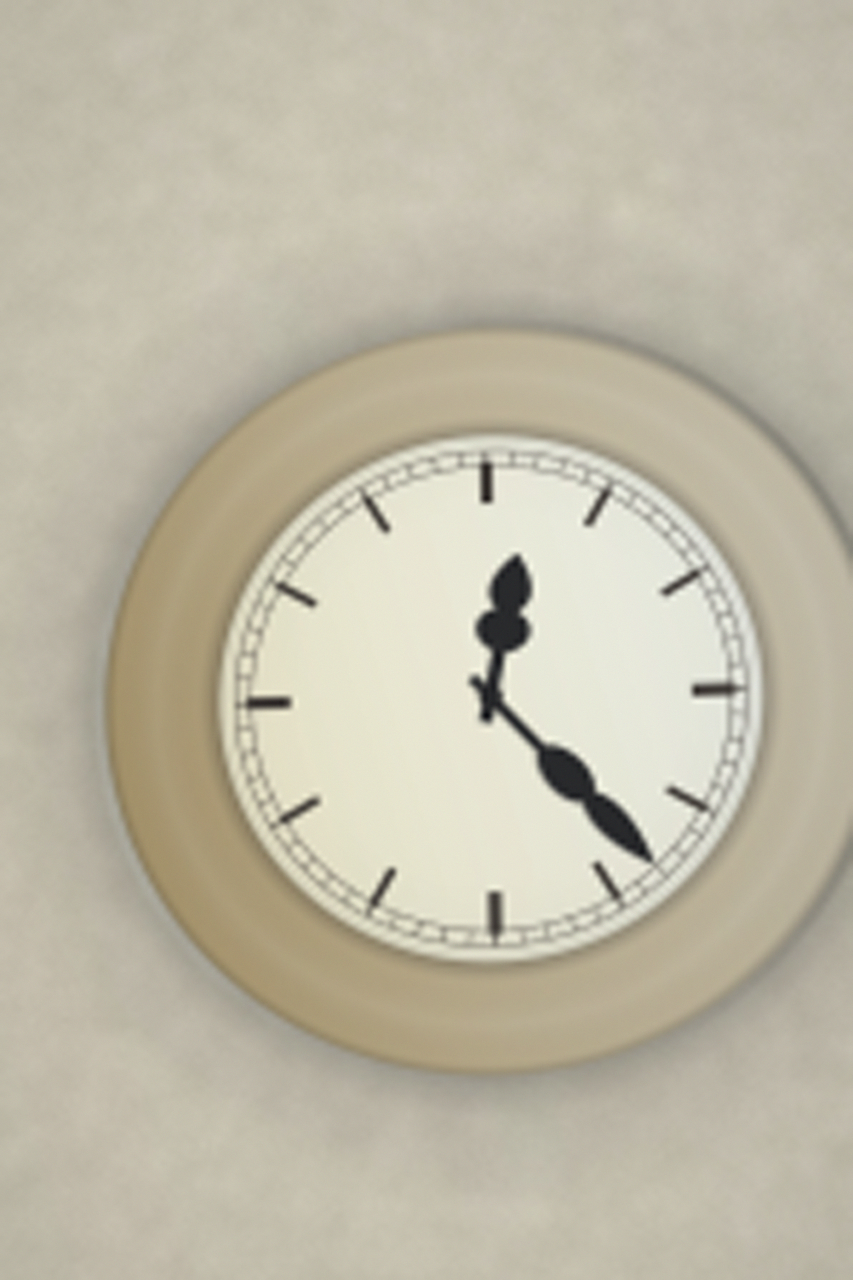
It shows 12:23
